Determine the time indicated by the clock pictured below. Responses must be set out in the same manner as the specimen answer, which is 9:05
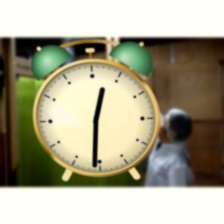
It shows 12:31
